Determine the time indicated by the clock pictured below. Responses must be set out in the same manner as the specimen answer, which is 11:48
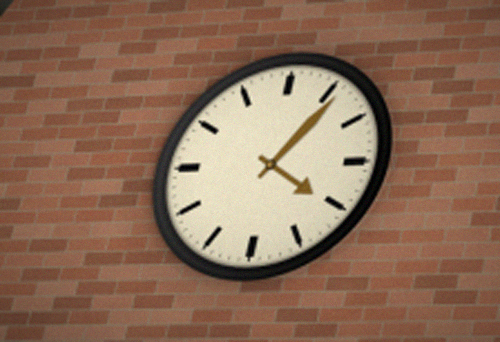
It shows 4:06
